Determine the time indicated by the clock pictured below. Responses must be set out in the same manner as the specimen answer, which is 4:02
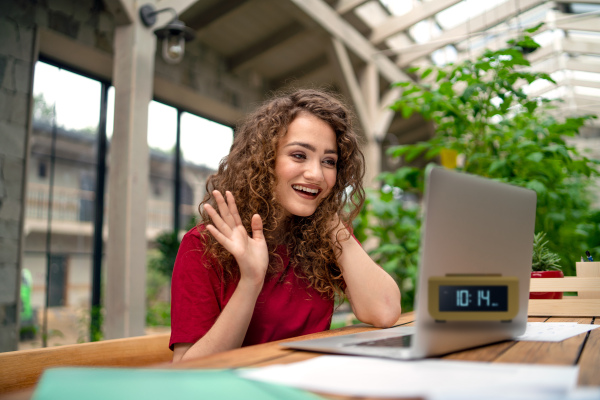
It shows 10:14
